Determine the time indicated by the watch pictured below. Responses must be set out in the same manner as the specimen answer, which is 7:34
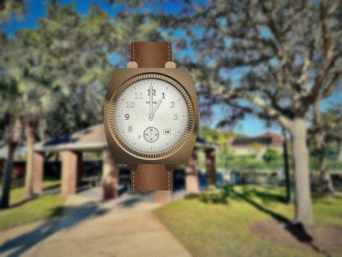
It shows 1:00
